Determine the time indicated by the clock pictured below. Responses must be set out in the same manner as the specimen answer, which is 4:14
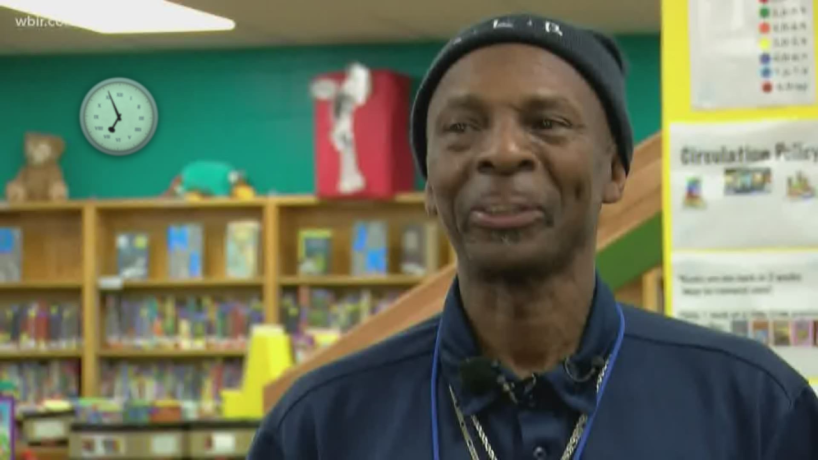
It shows 6:56
